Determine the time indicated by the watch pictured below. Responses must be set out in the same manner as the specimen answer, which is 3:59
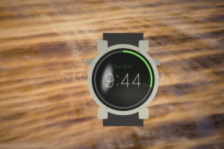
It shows 9:44
